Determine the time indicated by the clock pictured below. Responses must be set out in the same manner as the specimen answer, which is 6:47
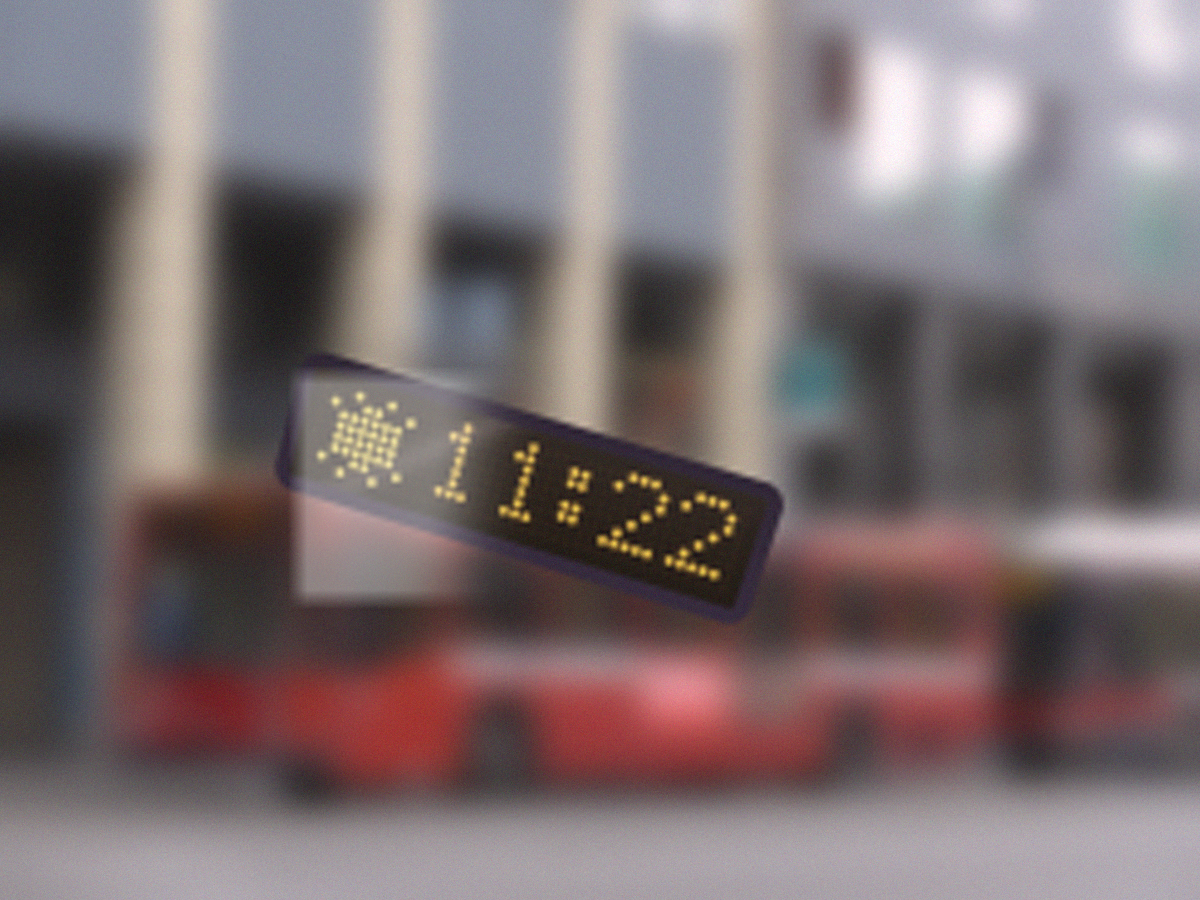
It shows 11:22
